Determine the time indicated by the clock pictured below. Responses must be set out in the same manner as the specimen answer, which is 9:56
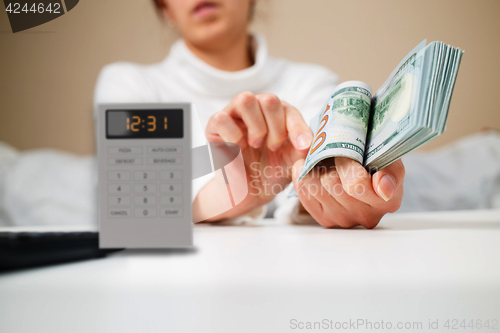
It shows 12:31
